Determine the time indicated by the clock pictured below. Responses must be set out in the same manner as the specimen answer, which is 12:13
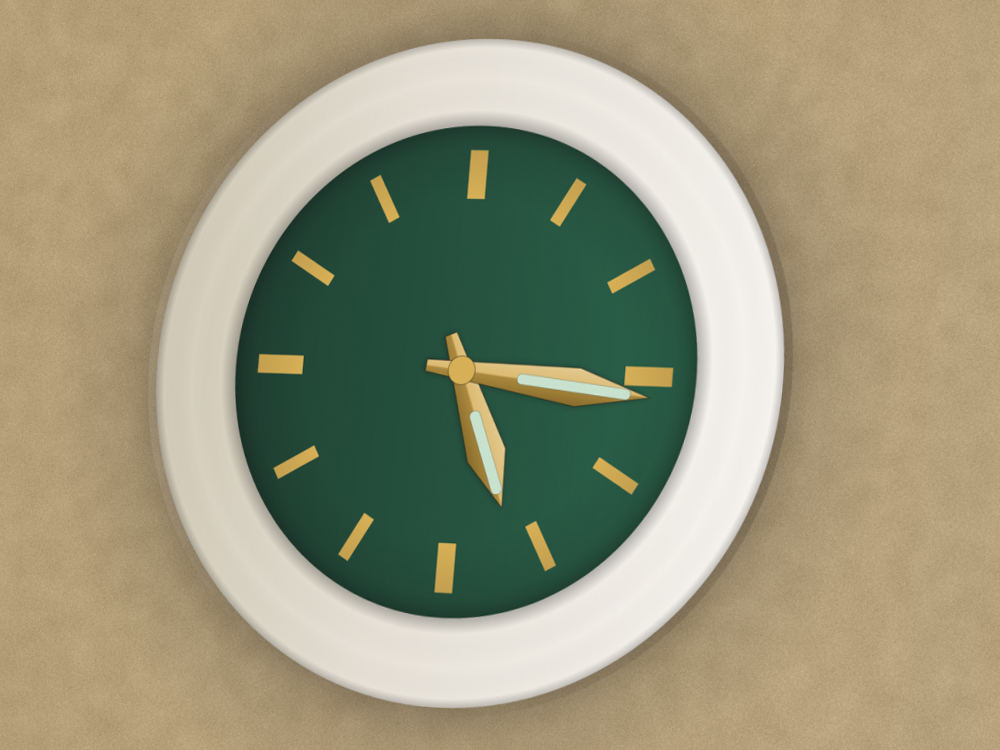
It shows 5:16
